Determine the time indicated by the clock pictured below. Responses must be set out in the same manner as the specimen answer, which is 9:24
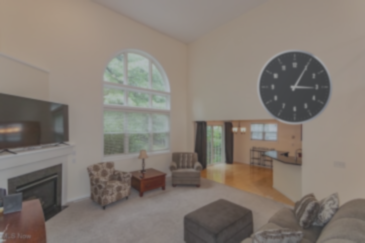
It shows 3:05
